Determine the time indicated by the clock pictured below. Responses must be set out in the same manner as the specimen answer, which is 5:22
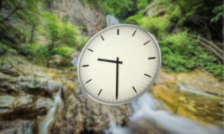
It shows 9:30
